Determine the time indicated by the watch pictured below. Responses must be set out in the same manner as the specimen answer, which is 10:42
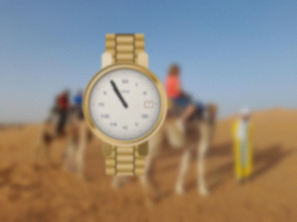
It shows 10:55
